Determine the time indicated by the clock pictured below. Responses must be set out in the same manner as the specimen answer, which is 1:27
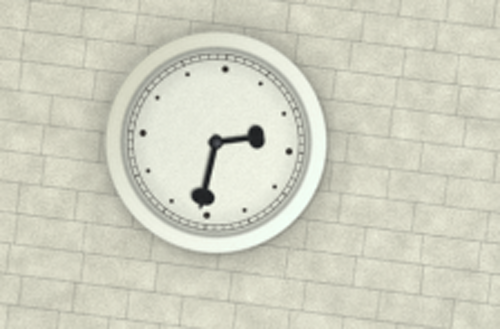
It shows 2:31
